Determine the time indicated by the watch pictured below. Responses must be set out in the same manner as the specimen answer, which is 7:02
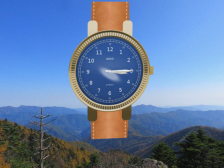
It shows 3:15
